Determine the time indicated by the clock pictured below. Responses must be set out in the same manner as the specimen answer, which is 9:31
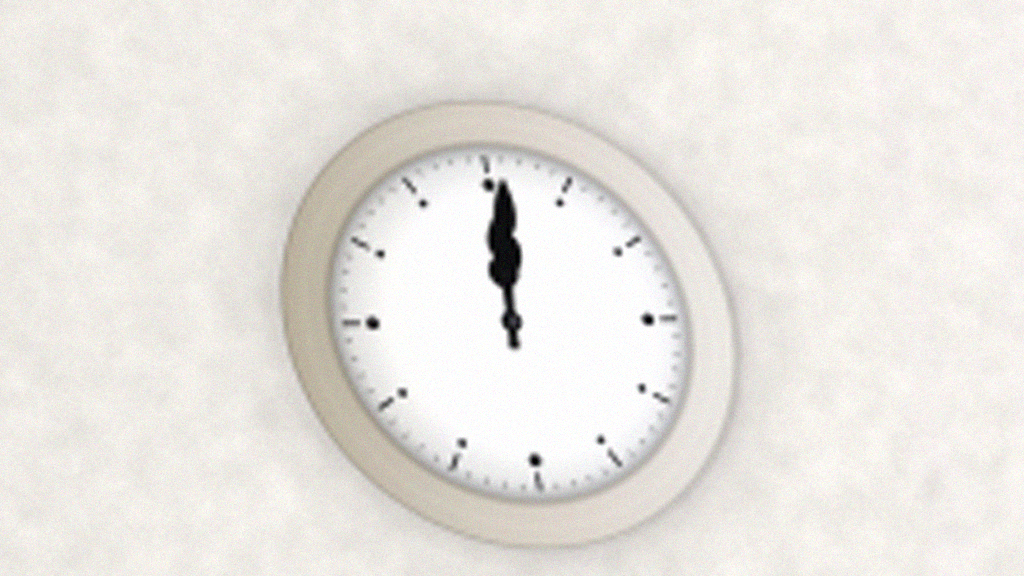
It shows 12:01
